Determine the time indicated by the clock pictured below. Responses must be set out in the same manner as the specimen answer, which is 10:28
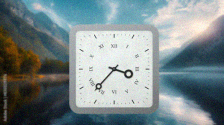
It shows 3:37
